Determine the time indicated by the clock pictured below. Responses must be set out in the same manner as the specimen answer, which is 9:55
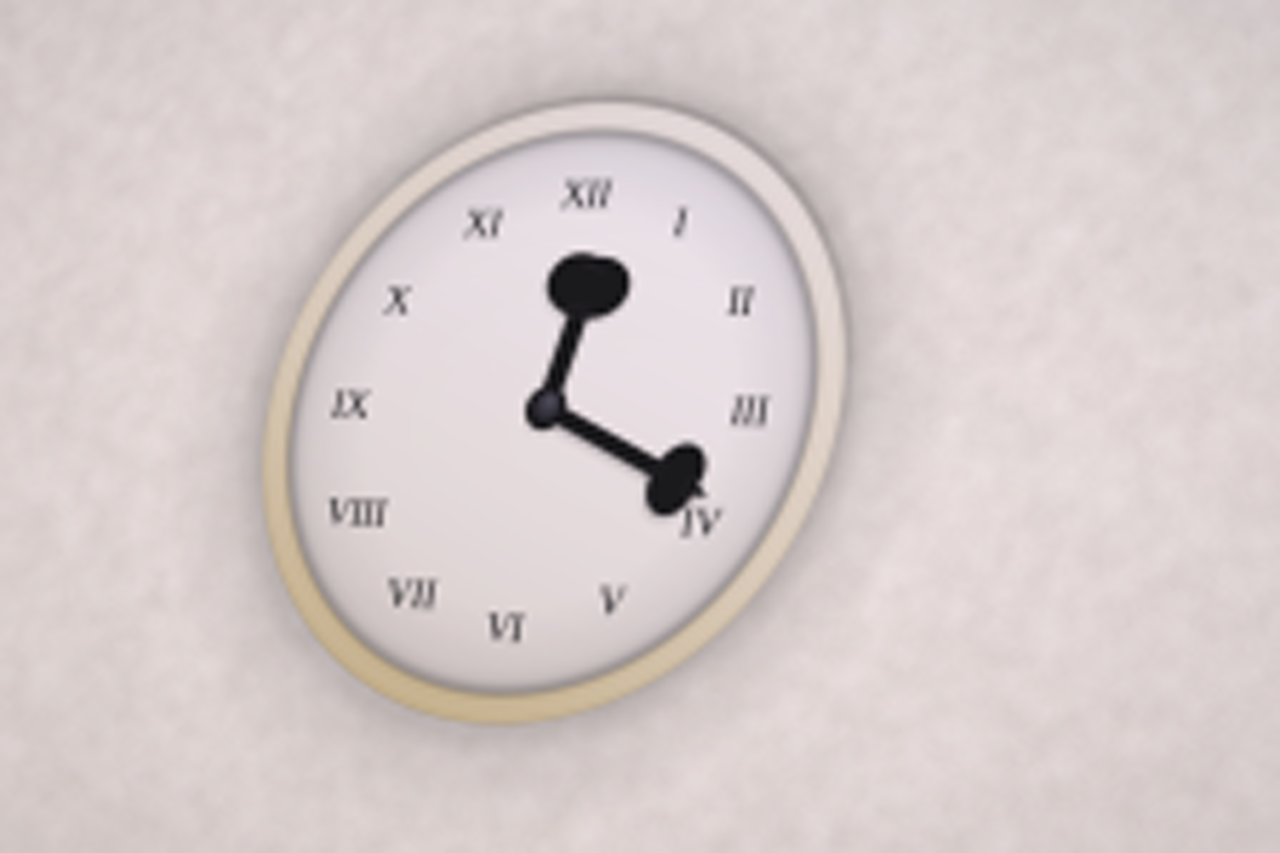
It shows 12:19
